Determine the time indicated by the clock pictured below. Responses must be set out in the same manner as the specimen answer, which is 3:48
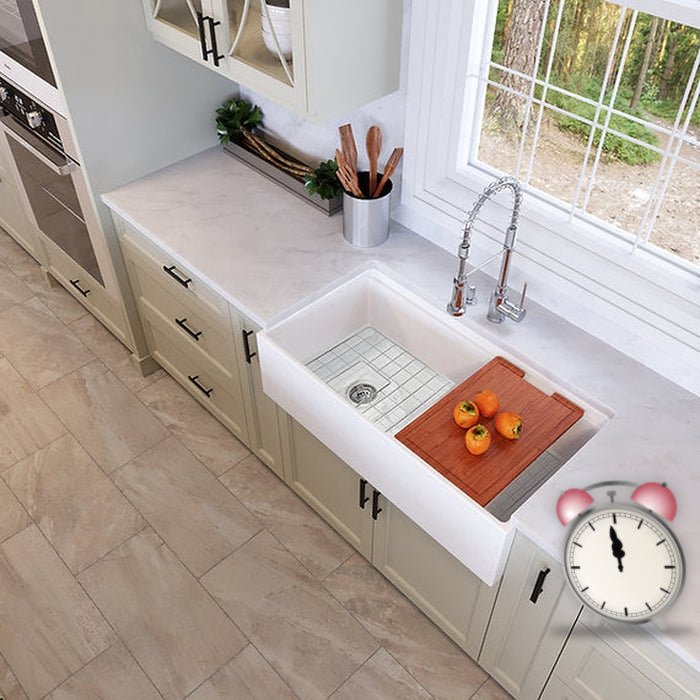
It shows 11:59
